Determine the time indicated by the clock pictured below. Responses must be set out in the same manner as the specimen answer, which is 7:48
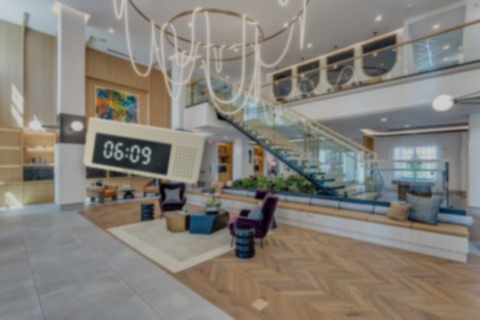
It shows 6:09
